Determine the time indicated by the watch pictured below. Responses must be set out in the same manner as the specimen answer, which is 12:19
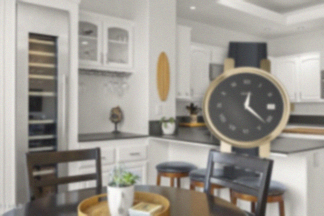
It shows 12:22
